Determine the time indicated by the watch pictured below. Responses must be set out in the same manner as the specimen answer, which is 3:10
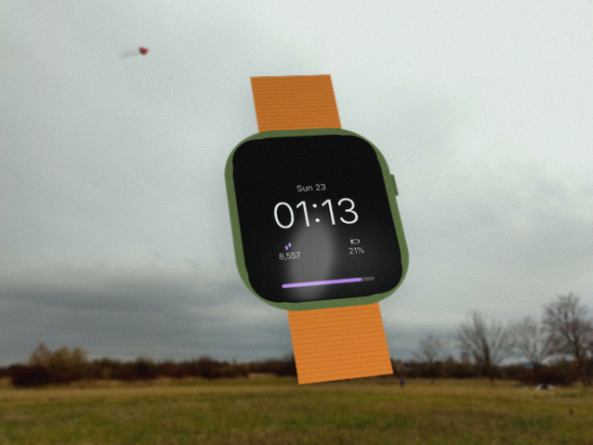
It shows 1:13
